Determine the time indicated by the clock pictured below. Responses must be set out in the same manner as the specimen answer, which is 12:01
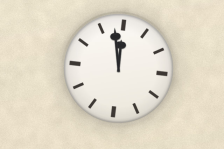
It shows 11:58
